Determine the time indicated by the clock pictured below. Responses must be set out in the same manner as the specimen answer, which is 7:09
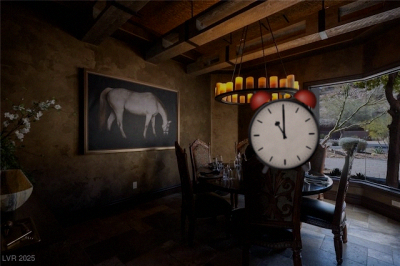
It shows 11:00
